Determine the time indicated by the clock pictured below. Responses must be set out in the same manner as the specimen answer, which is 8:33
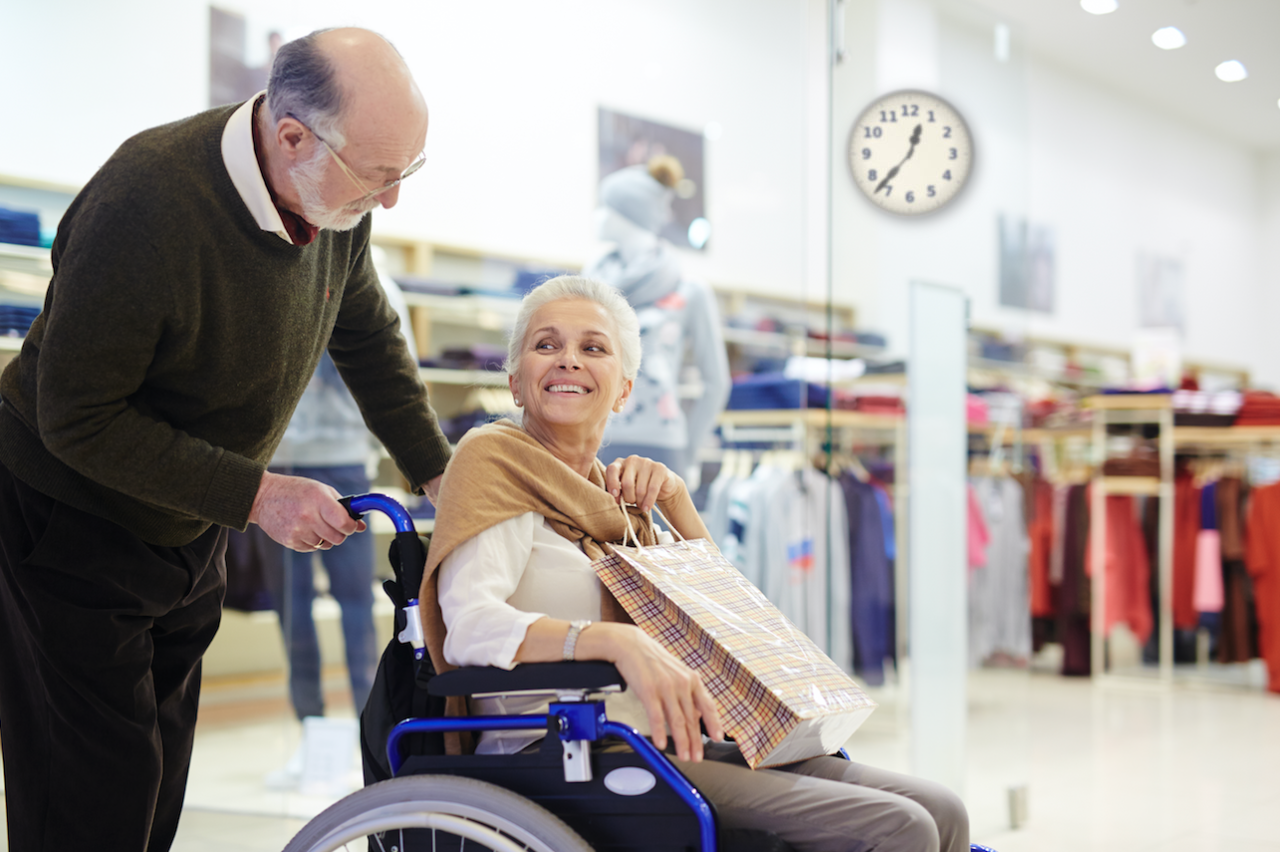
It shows 12:37
